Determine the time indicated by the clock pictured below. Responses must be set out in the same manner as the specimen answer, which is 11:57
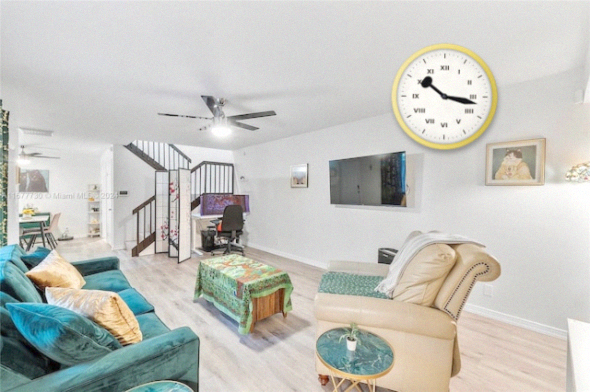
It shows 10:17
